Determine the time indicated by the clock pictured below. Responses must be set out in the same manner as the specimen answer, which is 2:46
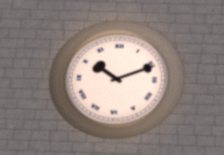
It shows 10:11
